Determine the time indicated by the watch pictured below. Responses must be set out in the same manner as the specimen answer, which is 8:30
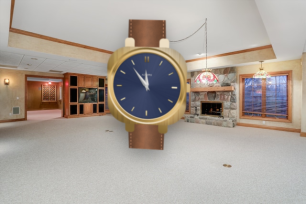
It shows 11:54
